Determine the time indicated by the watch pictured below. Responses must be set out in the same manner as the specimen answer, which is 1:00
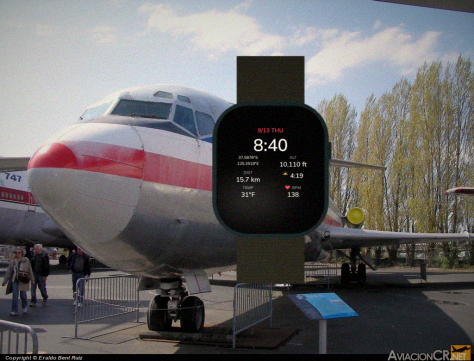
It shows 8:40
